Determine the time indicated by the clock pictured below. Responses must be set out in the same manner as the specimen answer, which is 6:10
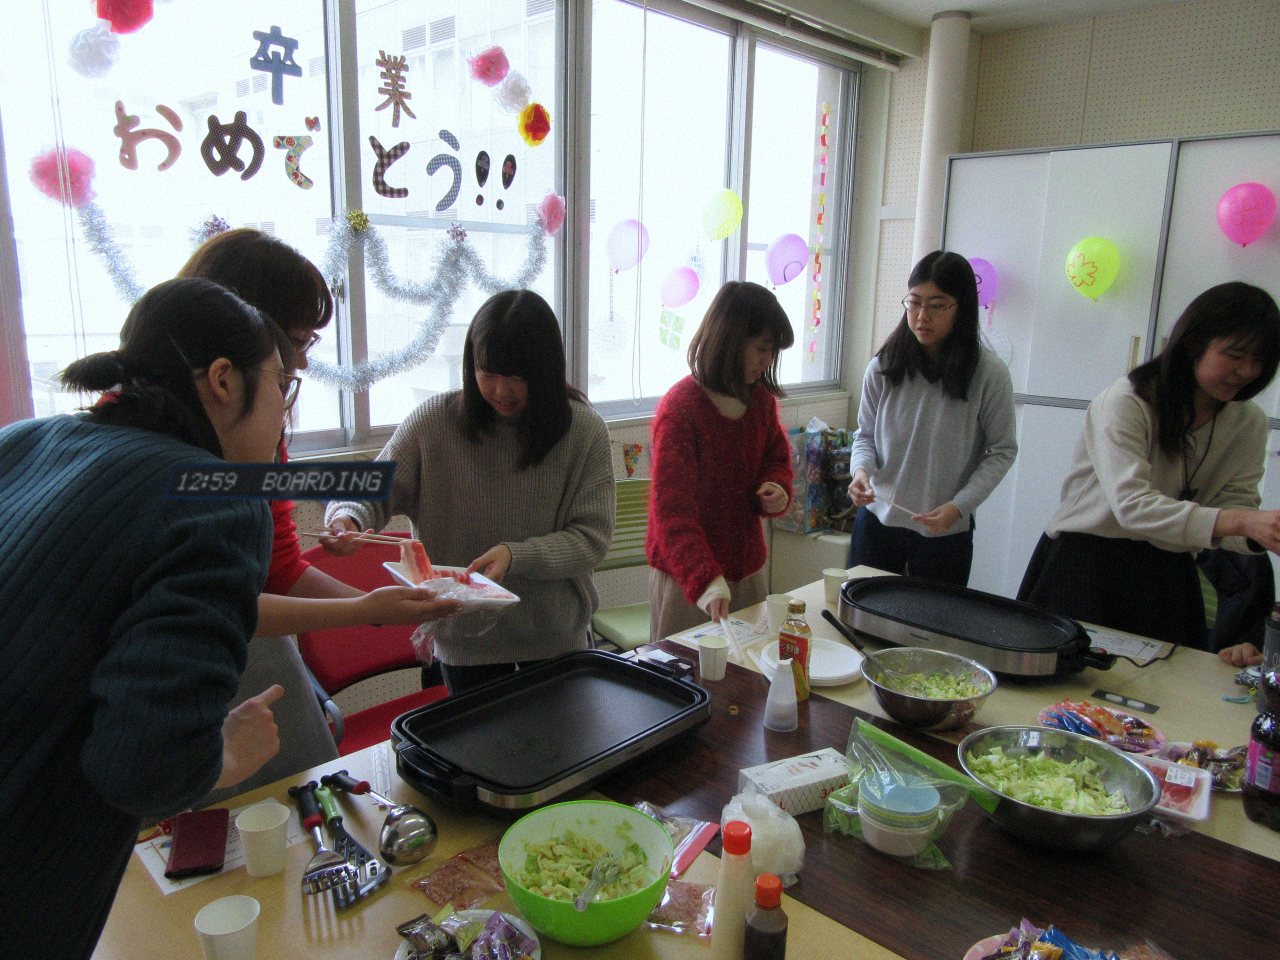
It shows 12:59
